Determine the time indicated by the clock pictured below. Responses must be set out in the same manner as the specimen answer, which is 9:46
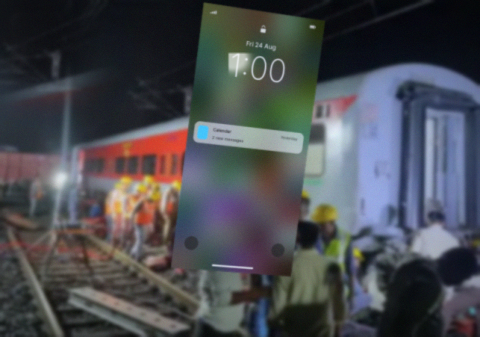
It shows 1:00
